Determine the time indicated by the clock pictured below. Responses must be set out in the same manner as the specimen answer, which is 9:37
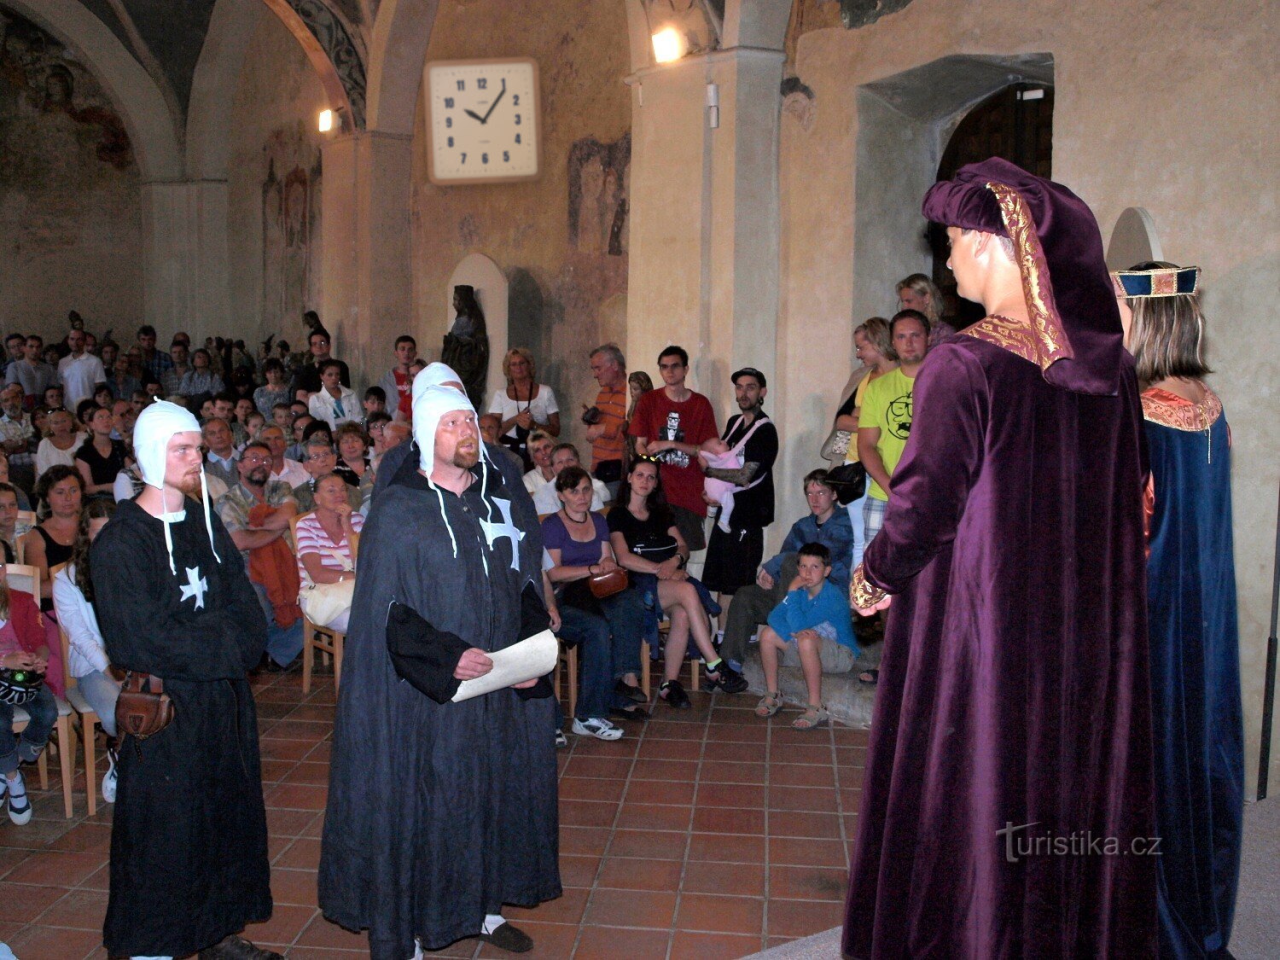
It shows 10:06
